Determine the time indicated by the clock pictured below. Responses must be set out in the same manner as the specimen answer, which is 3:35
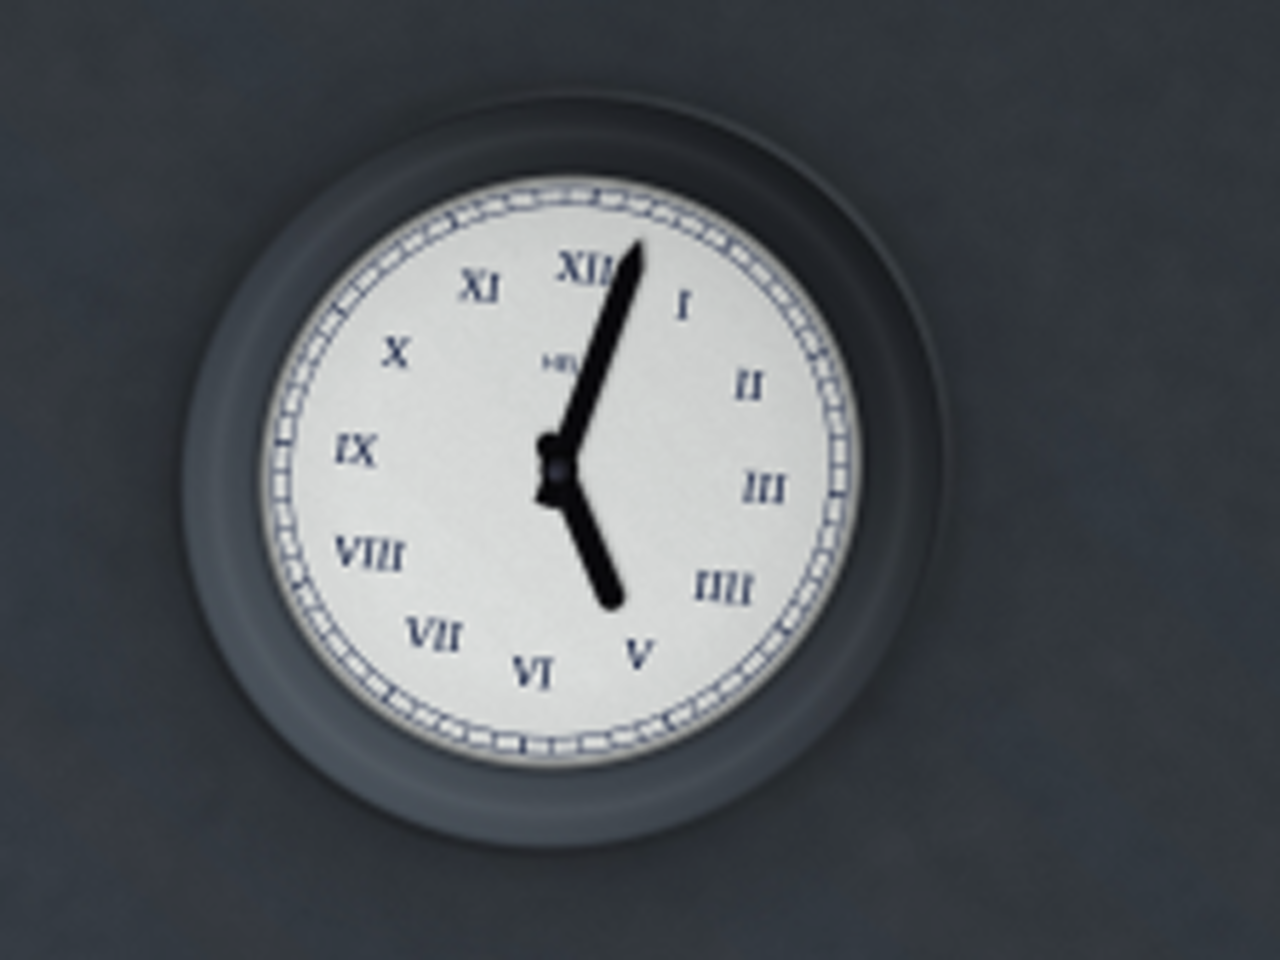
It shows 5:02
